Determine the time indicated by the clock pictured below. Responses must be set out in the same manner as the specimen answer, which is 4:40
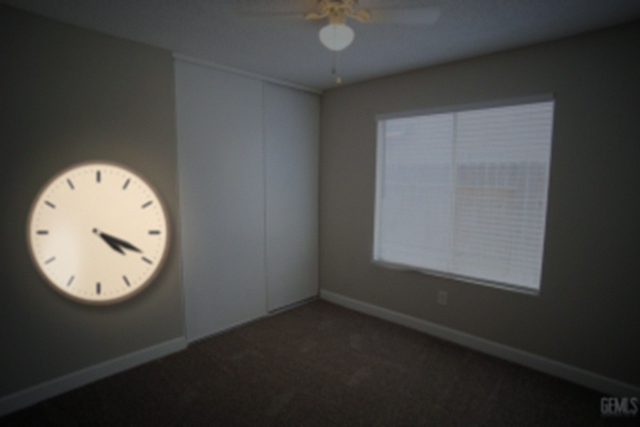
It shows 4:19
